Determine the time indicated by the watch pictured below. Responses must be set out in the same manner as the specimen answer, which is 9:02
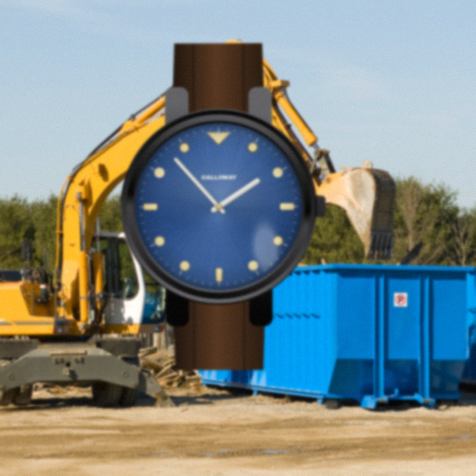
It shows 1:53
